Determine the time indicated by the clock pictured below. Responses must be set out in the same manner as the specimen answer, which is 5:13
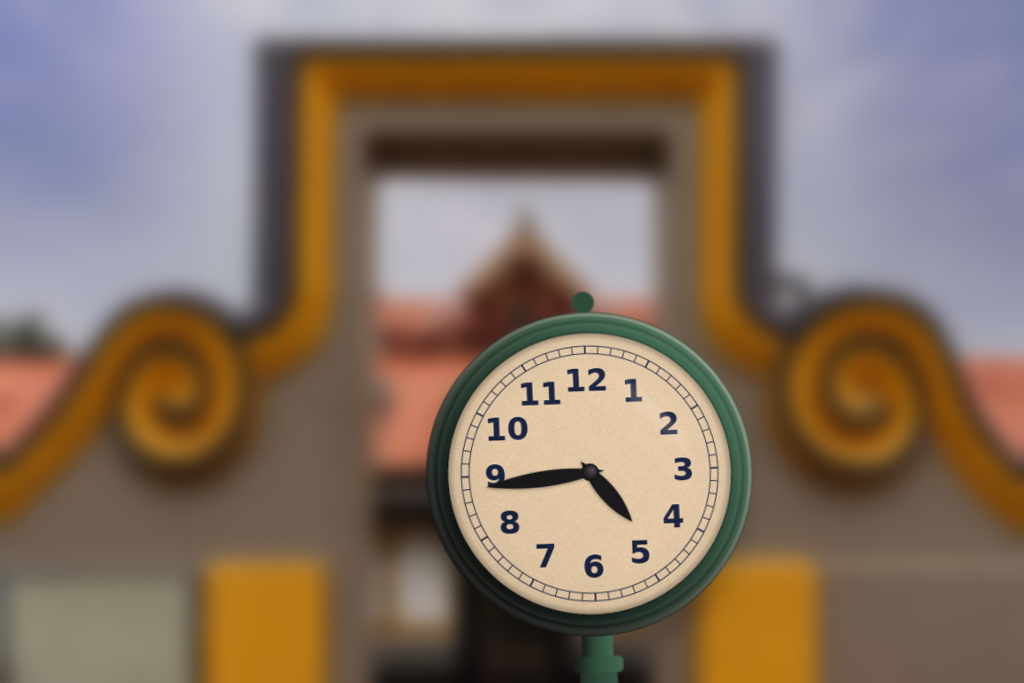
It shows 4:44
